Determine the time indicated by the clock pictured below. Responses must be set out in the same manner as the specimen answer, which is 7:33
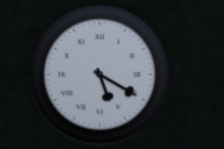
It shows 5:20
